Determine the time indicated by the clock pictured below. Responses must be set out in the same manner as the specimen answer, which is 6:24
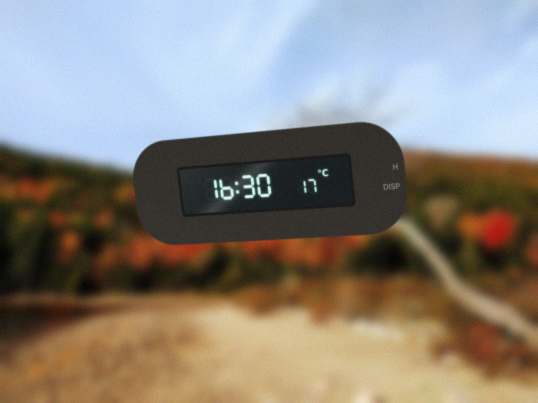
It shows 16:30
